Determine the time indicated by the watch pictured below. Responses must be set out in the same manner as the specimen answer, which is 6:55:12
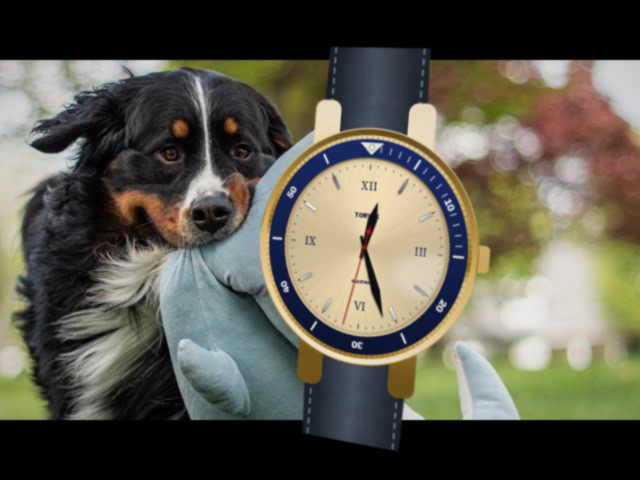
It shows 12:26:32
